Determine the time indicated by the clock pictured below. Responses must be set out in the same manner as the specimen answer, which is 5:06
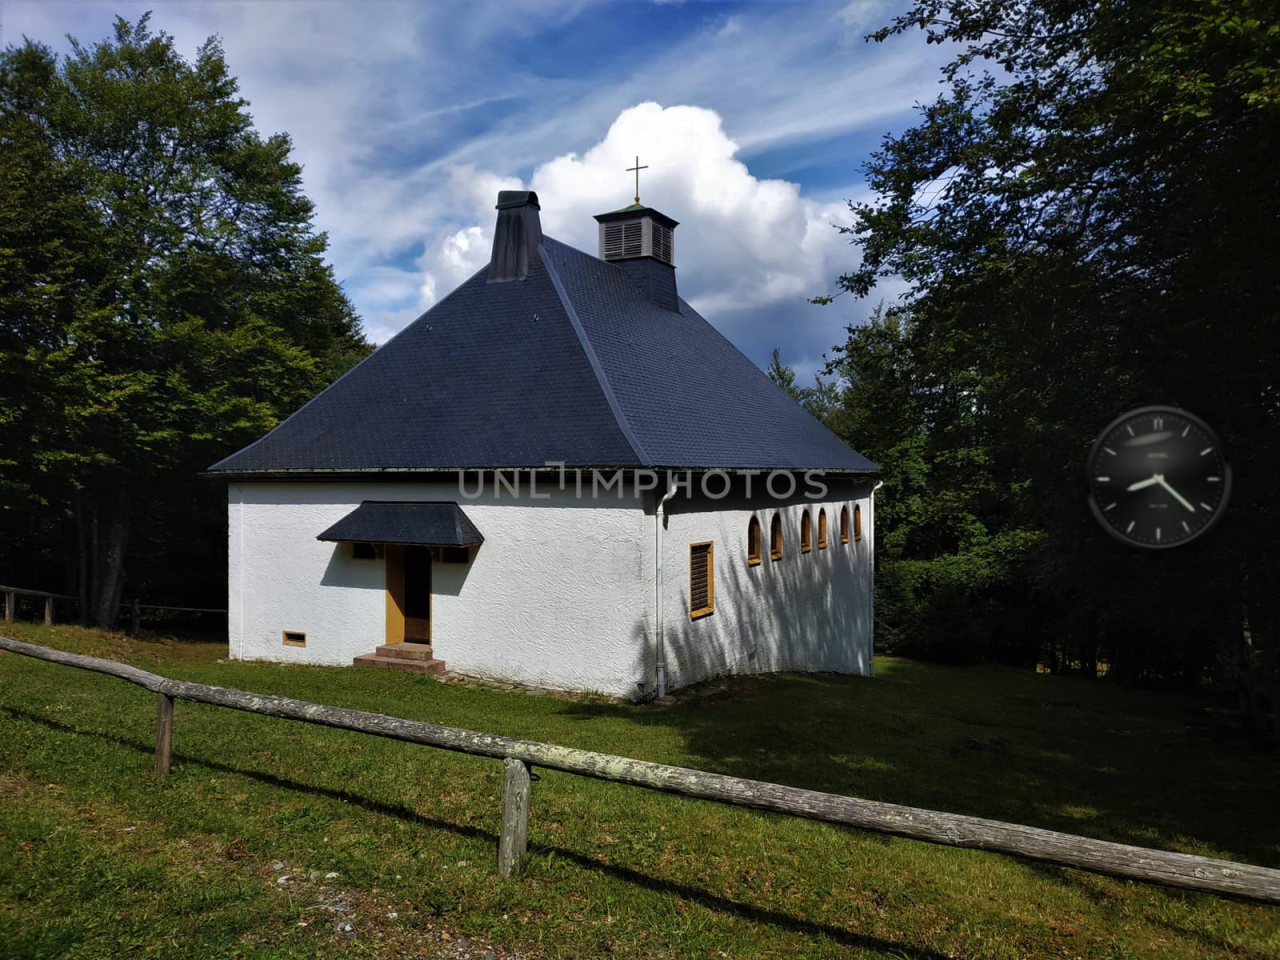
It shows 8:22
